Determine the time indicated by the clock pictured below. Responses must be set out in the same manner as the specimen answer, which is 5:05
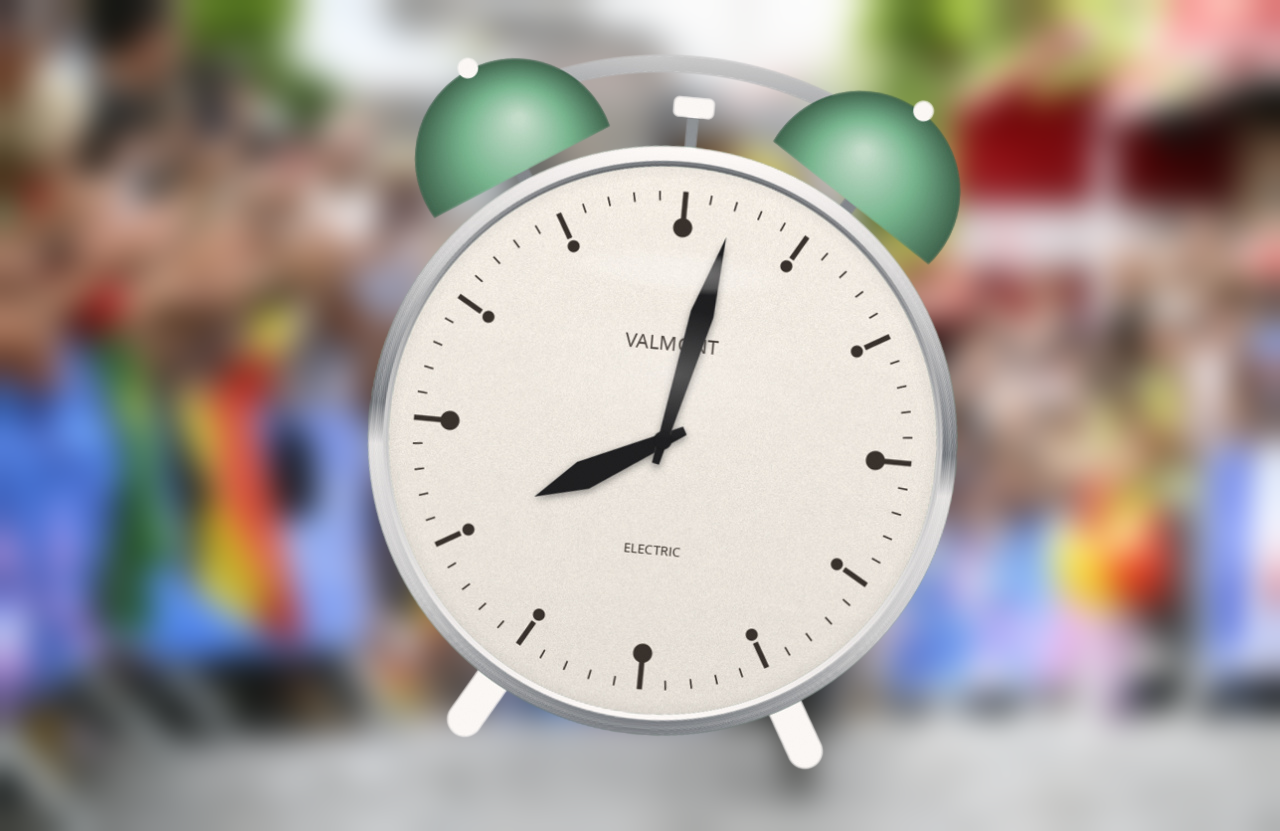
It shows 8:02
